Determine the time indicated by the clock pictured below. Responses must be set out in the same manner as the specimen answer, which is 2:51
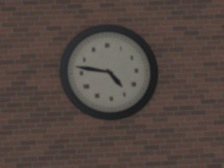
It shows 4:47
